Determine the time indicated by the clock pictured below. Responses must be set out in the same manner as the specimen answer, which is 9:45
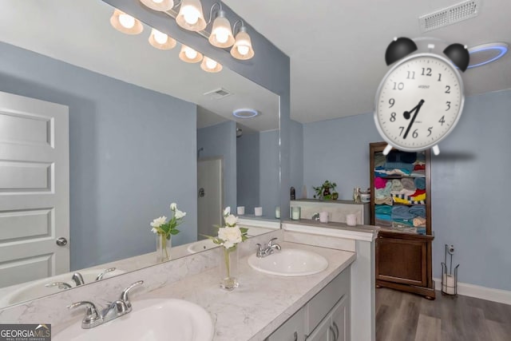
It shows 7:33
